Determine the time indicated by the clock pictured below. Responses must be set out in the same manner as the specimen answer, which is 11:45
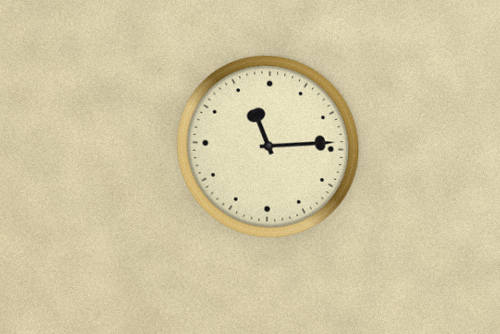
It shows 11:14
